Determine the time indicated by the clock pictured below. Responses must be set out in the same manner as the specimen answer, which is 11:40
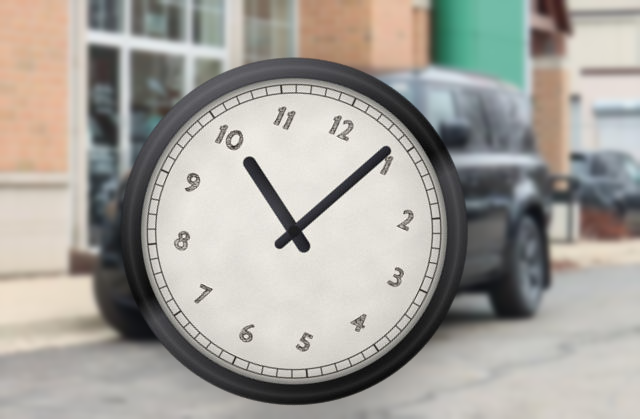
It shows 10:04
